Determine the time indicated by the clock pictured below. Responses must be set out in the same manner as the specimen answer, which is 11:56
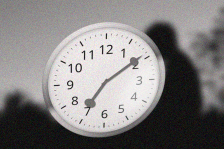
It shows 7:09
